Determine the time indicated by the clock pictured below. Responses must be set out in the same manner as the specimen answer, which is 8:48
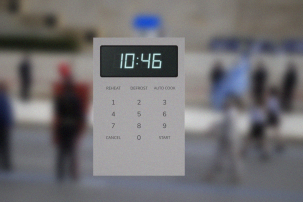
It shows 10:46
